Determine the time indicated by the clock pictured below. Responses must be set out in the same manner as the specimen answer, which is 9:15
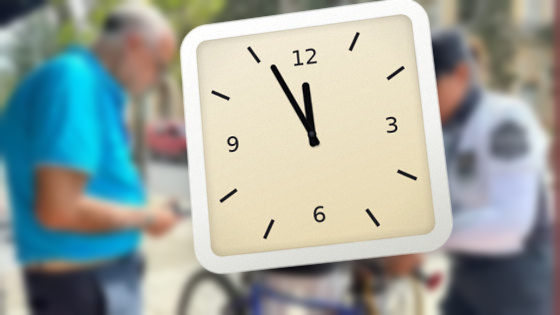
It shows 11:56
